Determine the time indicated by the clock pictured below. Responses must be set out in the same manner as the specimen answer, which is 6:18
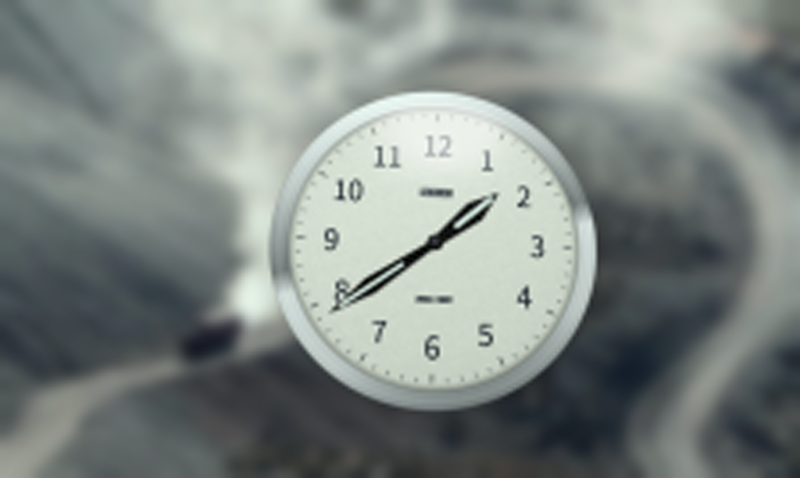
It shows 1:39
